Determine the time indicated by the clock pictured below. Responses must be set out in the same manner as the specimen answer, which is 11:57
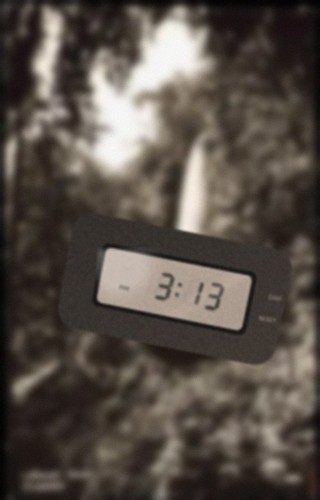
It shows 3:13
